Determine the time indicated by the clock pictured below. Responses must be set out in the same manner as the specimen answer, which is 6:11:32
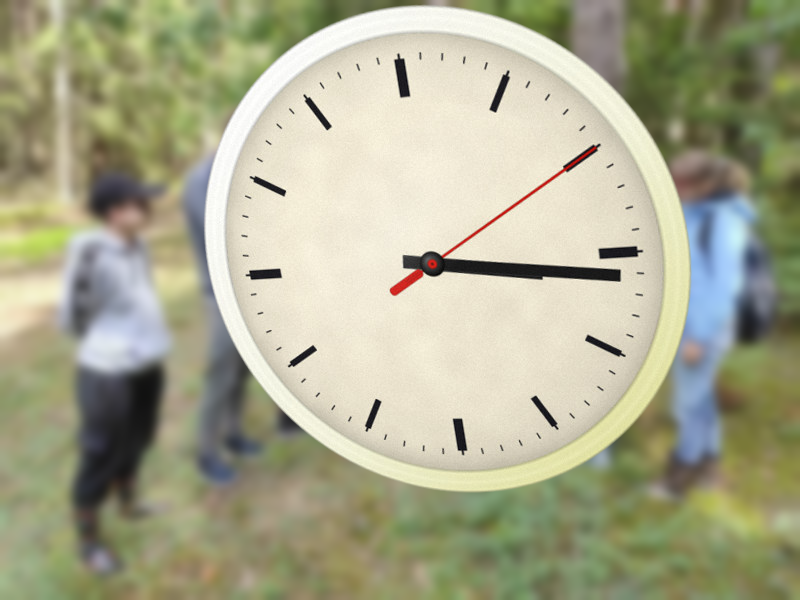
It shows 3:16:10
